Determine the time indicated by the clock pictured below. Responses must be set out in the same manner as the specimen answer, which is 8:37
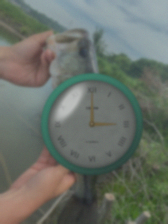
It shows 3:00
